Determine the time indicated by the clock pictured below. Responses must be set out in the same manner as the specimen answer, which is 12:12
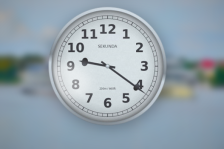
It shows 9:21
